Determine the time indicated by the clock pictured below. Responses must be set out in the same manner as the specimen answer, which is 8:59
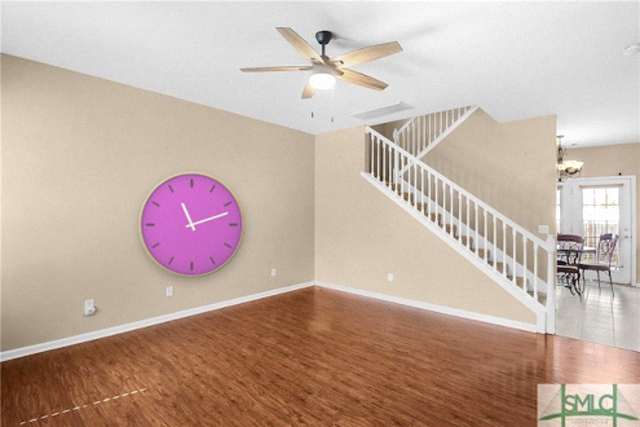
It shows 11:12
